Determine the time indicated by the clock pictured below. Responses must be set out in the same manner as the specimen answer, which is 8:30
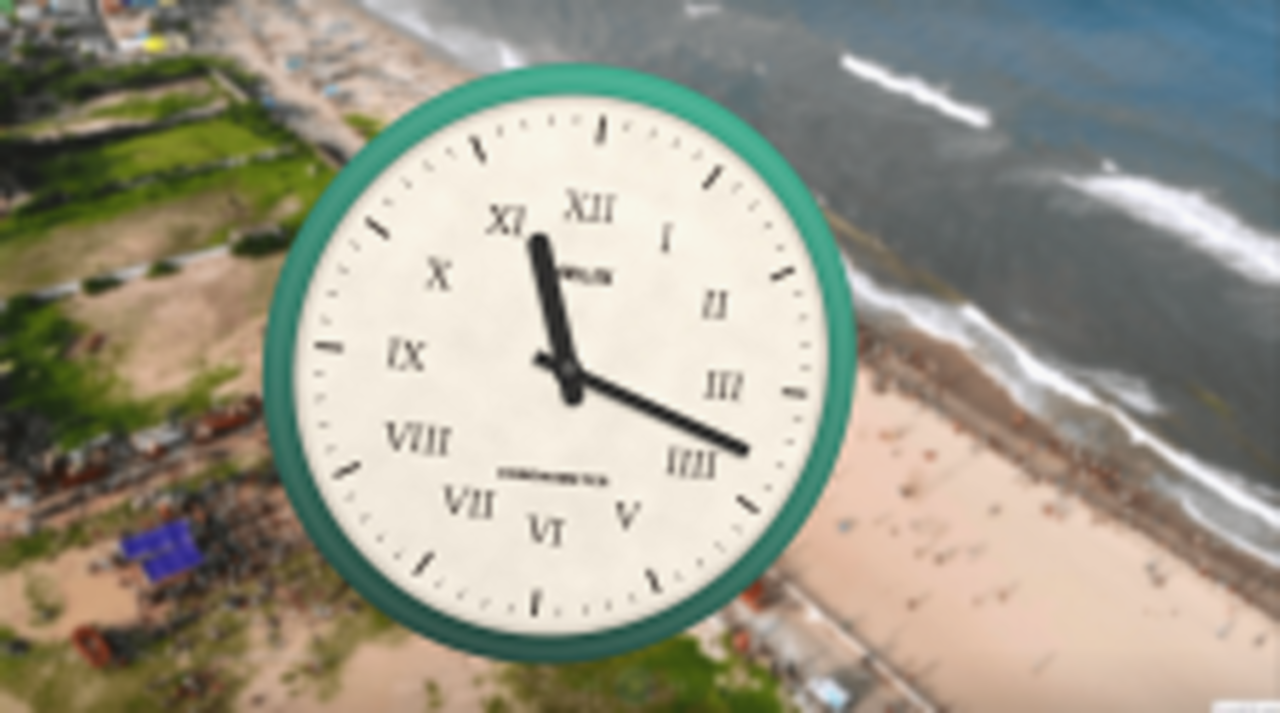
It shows 11:18
